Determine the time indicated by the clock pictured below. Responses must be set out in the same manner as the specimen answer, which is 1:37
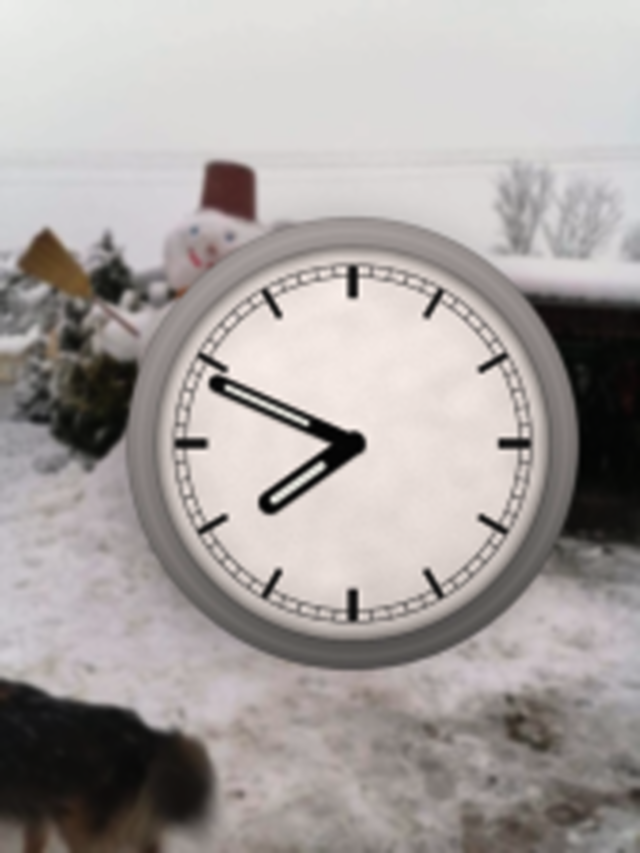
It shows 7:49
